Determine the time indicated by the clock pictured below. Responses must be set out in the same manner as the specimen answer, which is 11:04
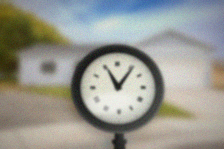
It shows 11:06
